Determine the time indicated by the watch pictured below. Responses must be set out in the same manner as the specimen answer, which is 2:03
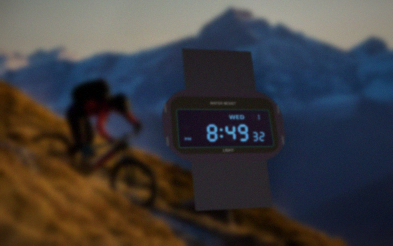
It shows 8:49
